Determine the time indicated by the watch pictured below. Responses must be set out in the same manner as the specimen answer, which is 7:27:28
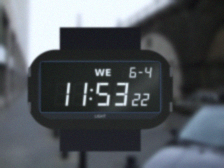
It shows 11:53:22
